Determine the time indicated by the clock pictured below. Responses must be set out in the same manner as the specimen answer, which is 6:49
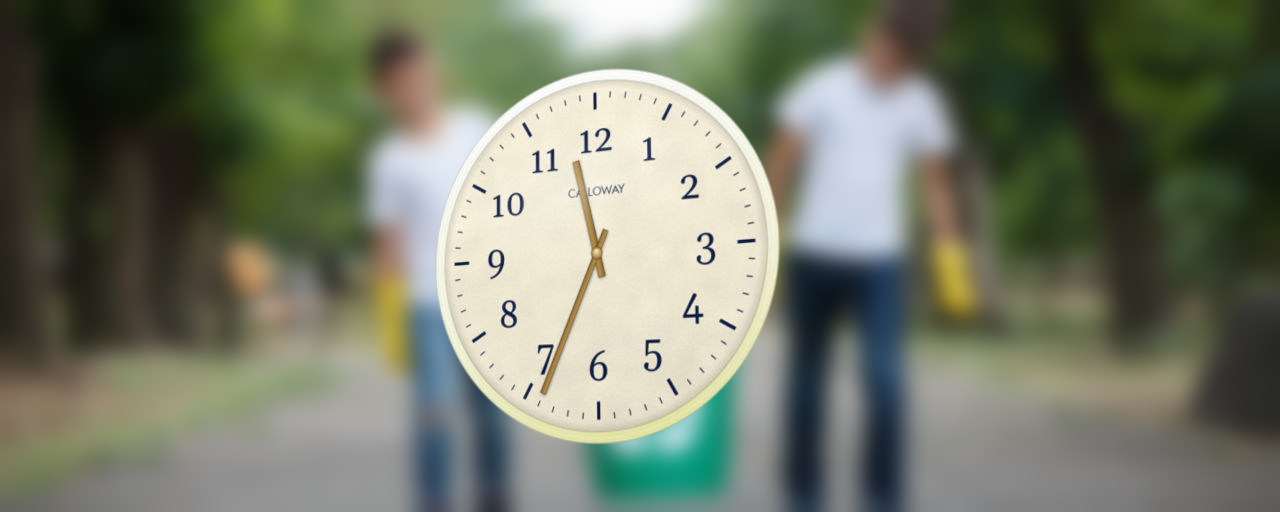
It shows 11:34
